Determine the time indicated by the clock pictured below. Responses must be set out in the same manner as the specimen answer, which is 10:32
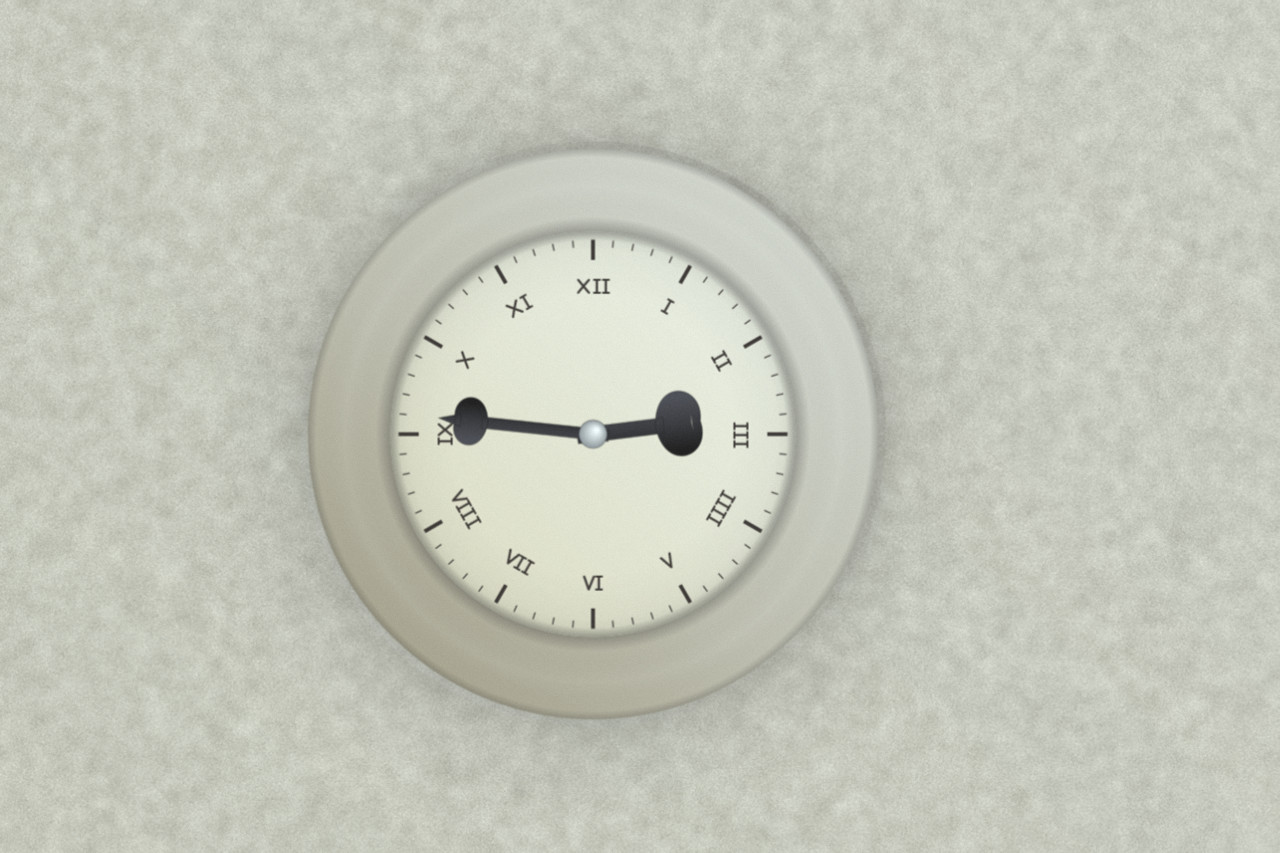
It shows 2:46
